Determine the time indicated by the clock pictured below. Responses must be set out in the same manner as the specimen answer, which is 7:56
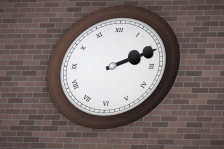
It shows 2:11
